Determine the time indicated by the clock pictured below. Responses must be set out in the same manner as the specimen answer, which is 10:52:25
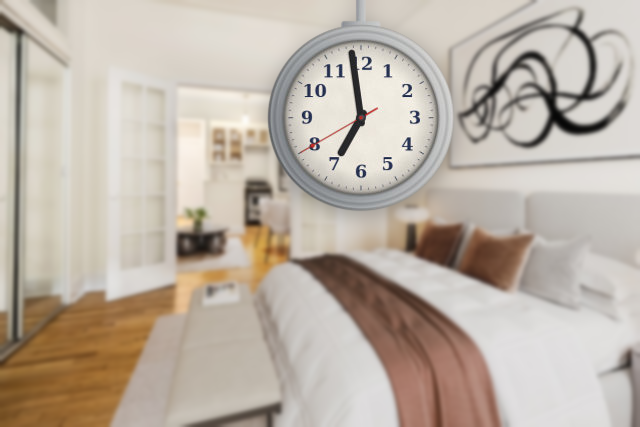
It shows 6:58:40
